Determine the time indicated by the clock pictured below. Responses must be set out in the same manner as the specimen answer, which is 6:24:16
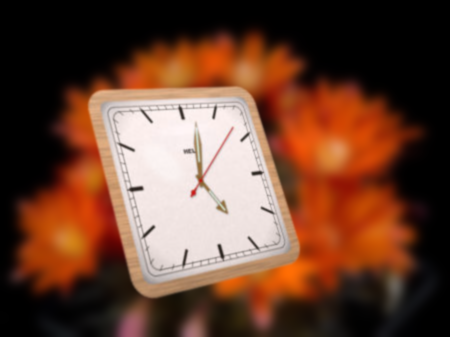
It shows 5:02:08
